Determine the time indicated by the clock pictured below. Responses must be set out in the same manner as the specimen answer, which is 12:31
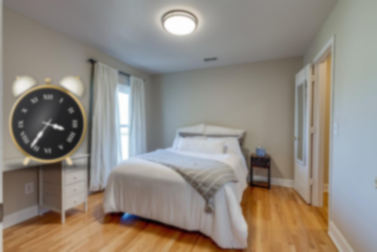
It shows 3:36
